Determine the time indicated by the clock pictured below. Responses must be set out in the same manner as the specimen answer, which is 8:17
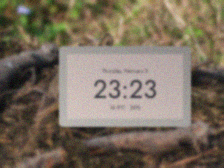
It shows 23:23
